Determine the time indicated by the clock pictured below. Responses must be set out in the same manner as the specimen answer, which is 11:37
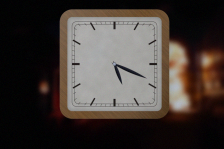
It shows 5:19
